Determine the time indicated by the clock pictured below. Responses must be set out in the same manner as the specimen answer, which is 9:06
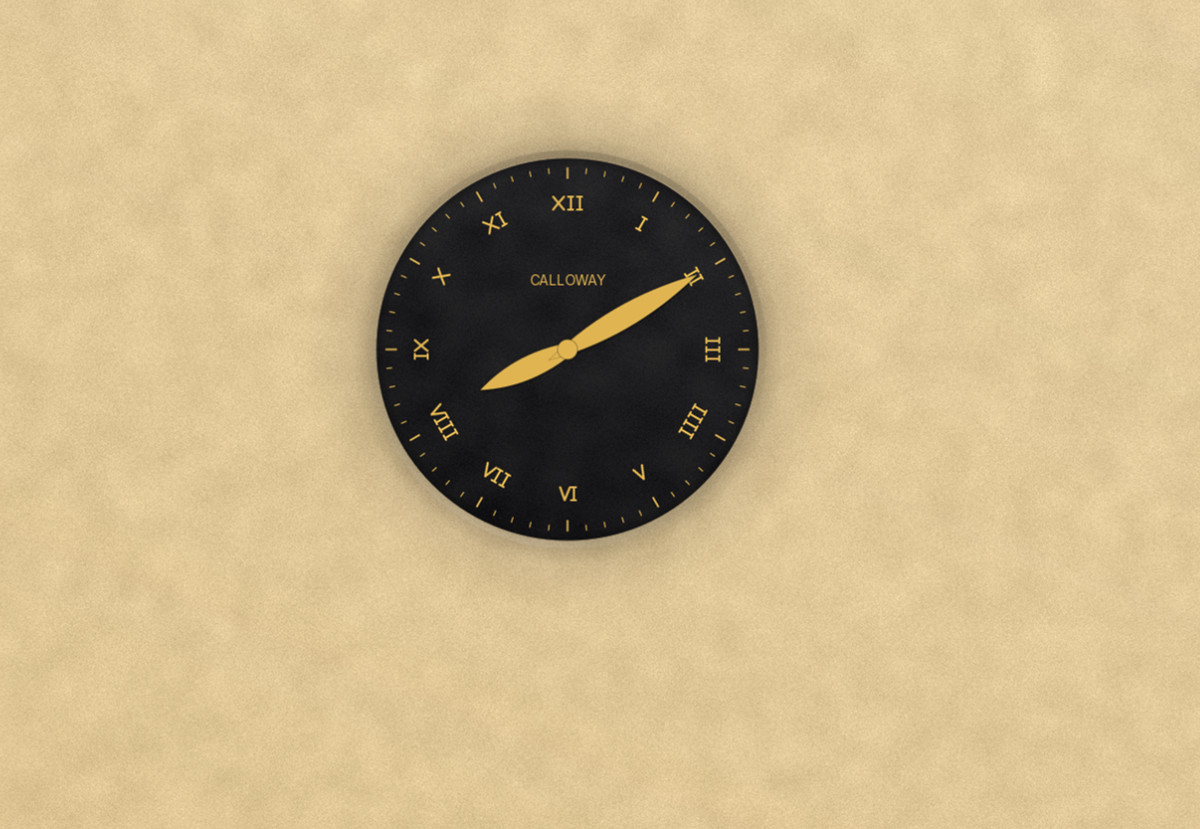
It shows 8:10
